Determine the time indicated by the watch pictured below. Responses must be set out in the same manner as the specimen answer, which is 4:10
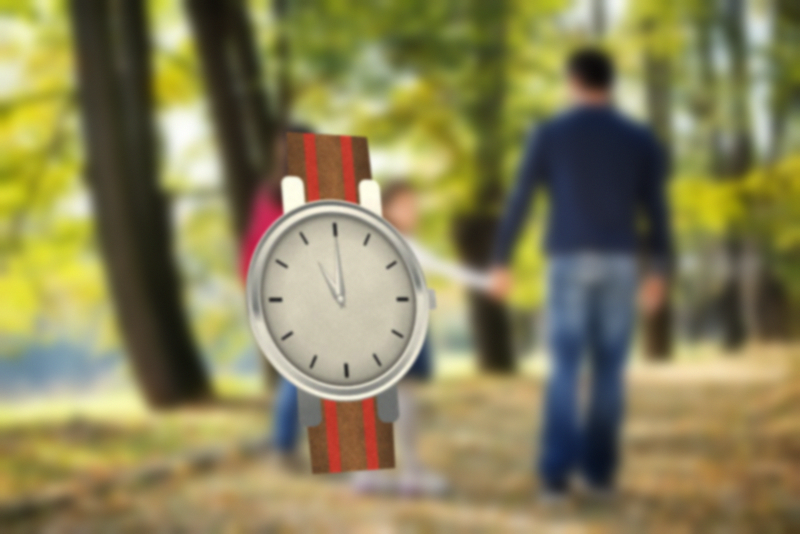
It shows 11:00
